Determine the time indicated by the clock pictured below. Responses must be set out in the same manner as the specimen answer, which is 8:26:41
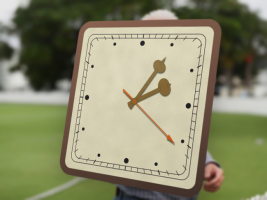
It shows 2:05:21
